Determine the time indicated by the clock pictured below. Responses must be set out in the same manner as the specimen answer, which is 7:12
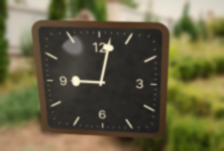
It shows 9:02
